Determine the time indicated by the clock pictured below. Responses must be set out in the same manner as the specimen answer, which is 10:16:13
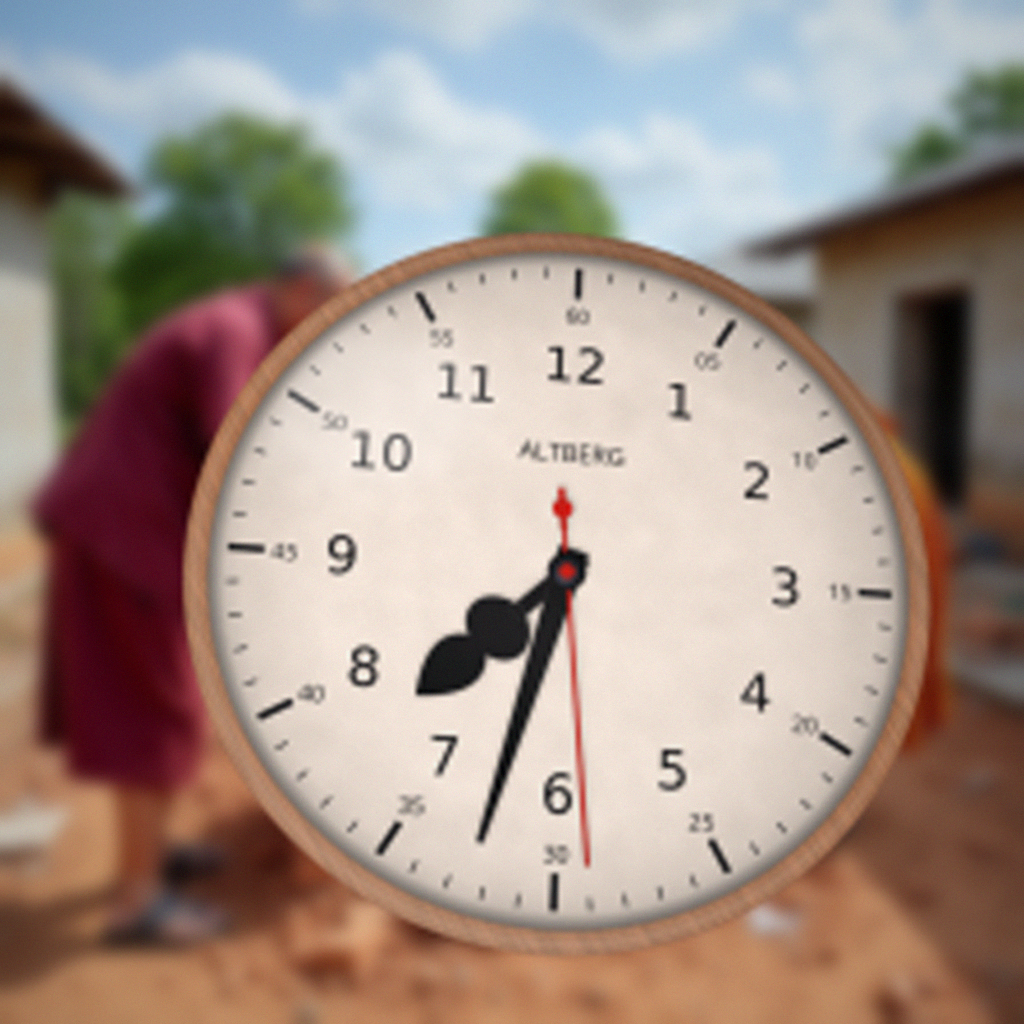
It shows 7:32:29
